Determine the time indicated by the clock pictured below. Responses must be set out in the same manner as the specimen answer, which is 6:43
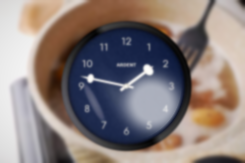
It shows 1:47
